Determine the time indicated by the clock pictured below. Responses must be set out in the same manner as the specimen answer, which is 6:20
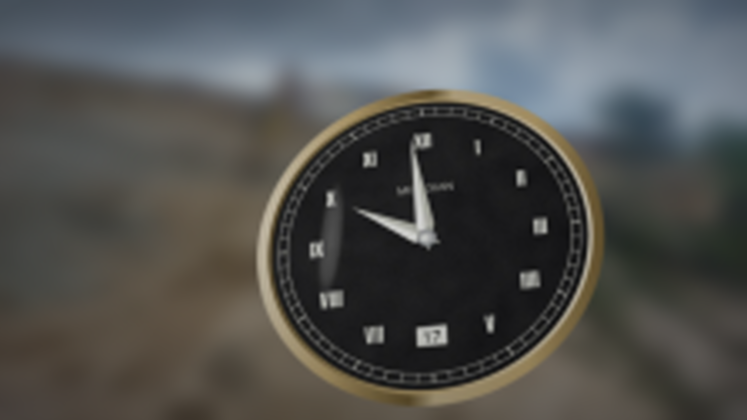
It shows 9:59
